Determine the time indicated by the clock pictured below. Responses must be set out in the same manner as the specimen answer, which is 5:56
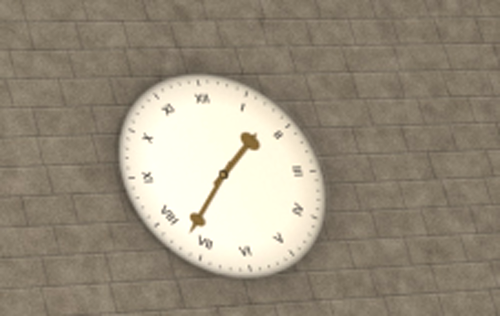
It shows 1:37
